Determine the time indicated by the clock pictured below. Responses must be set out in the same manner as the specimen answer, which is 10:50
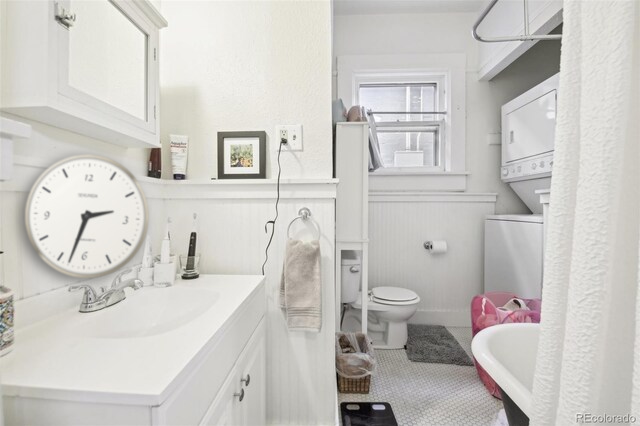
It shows 2:33
